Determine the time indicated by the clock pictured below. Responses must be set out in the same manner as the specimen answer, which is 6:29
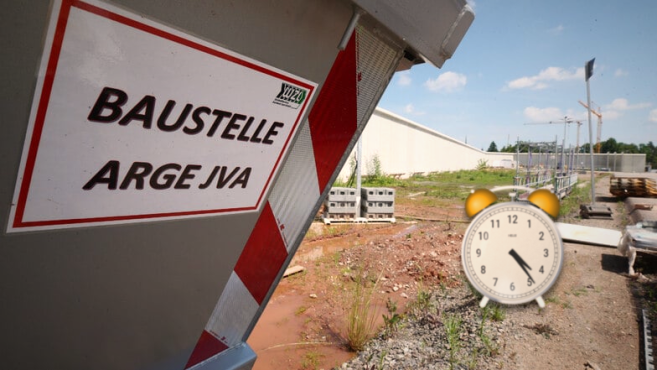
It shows 4:24
